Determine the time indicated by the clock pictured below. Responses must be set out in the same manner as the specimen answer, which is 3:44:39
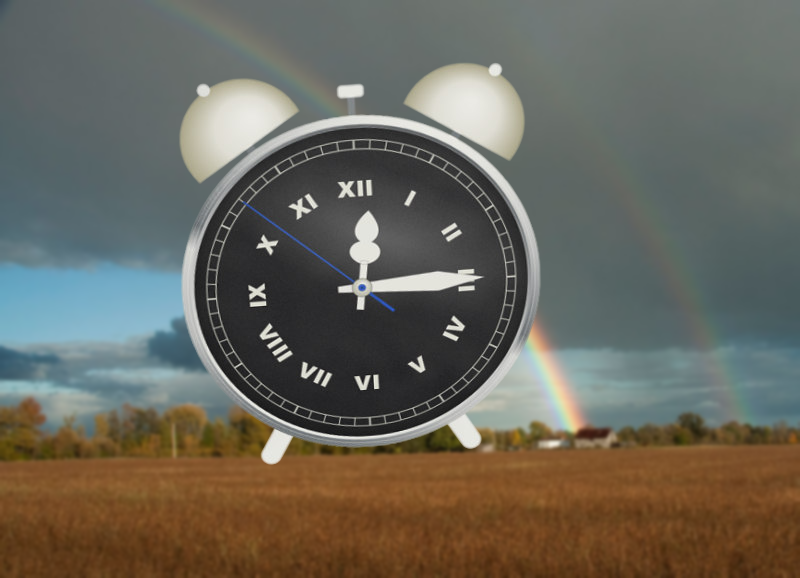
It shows 12:14:52
